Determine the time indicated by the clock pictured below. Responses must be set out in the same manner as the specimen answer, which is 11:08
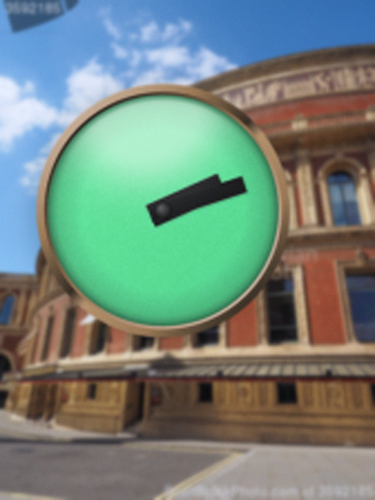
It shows 2:12
